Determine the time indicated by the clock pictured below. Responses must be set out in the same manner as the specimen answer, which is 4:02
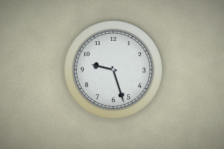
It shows 9:27
